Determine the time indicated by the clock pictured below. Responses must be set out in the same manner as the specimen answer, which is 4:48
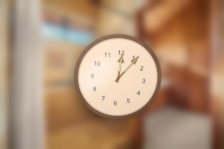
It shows 12:06
